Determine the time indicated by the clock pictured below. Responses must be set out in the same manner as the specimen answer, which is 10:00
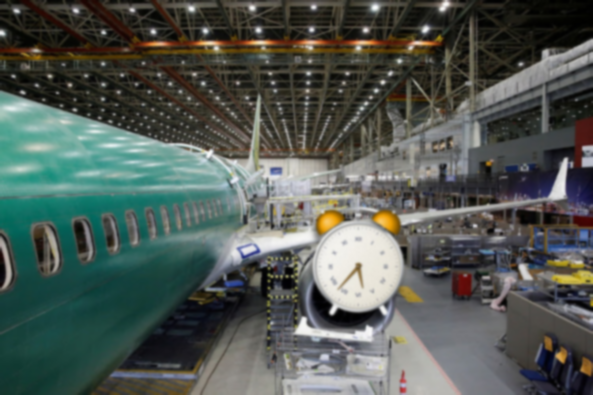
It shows 5:37
